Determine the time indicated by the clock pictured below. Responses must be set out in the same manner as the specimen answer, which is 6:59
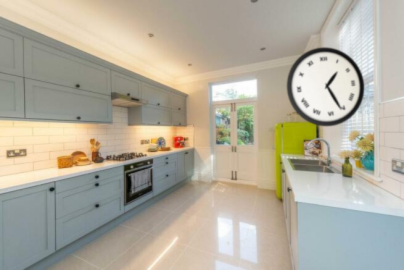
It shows 1:26
